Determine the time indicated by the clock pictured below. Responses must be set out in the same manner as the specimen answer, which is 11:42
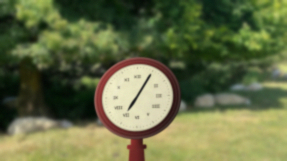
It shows 7:05
